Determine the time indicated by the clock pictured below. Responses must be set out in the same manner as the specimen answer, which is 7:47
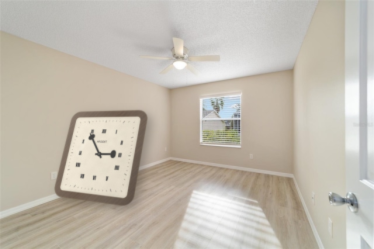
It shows 2:54
